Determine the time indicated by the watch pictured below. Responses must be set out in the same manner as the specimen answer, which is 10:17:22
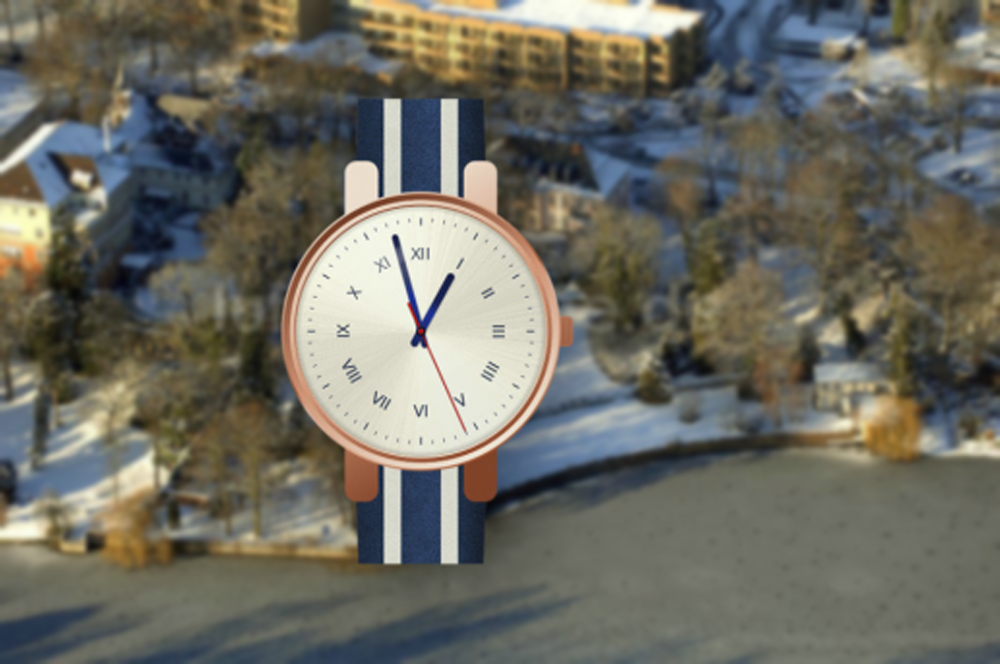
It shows 12:57:26
